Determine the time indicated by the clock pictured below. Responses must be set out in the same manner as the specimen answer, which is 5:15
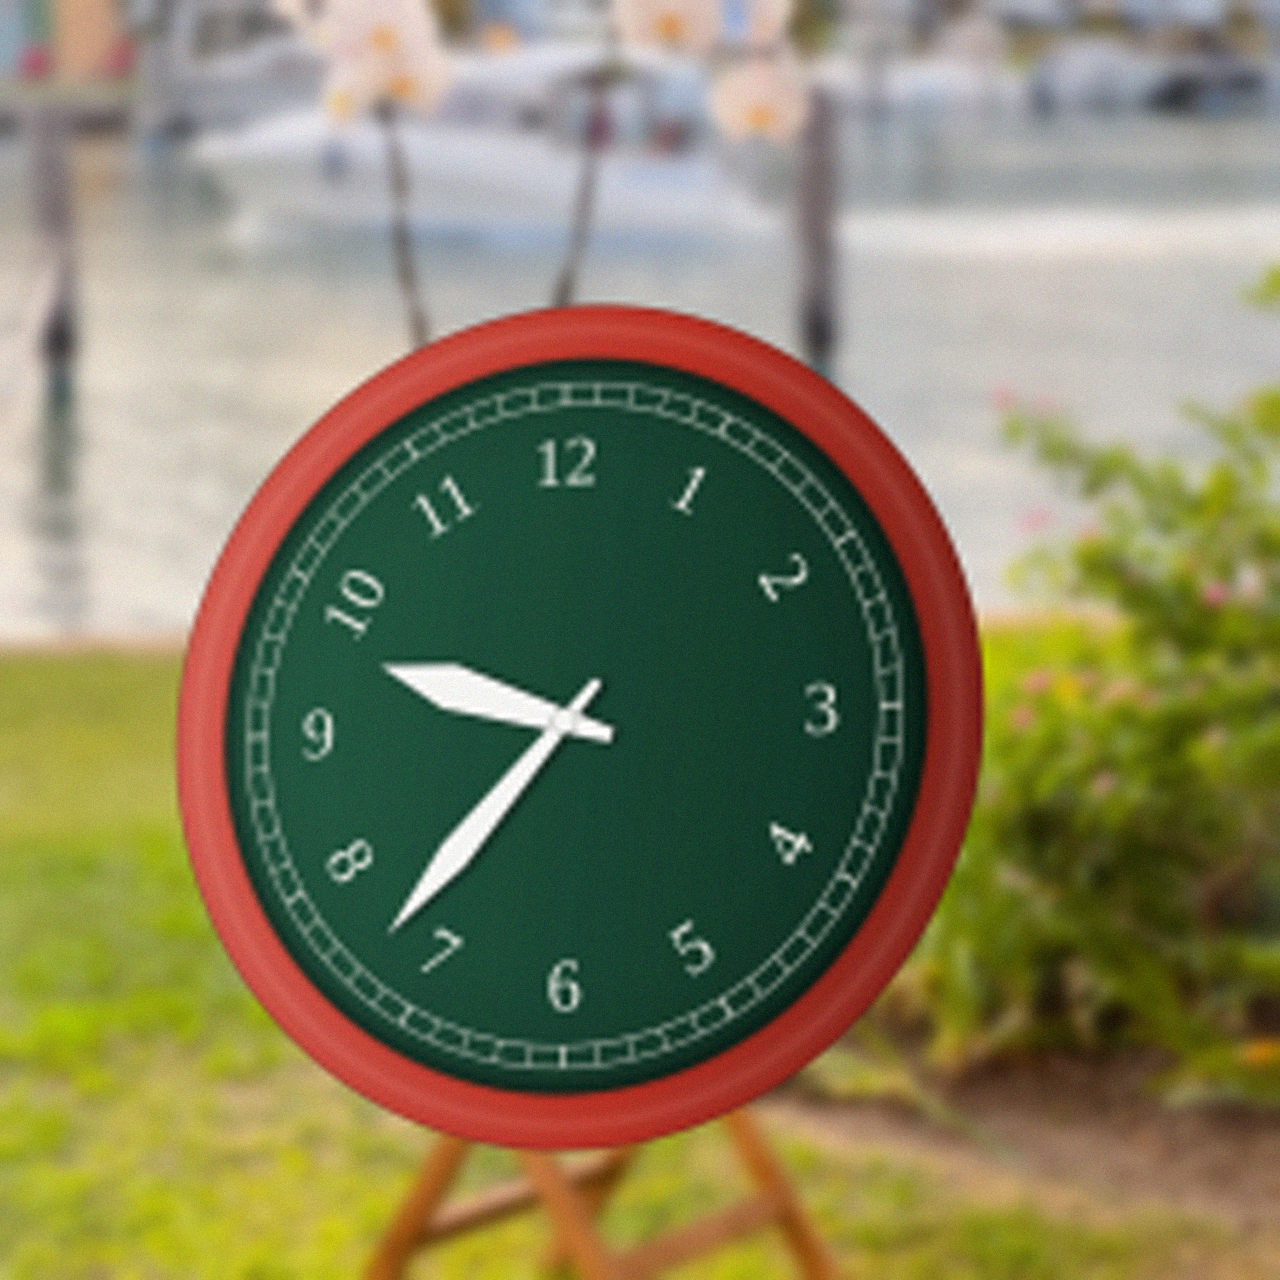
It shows 9:37
